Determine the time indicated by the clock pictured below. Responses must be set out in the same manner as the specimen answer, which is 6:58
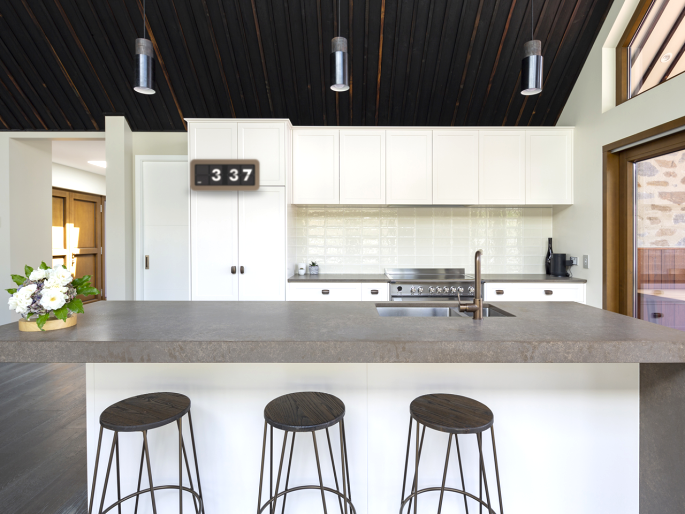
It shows 3:37
